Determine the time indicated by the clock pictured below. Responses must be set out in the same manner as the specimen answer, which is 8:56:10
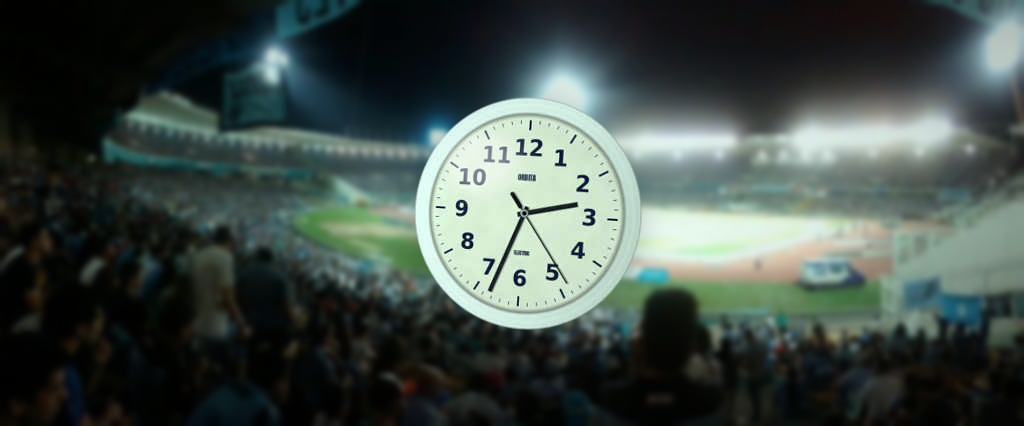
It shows 2:33:24
